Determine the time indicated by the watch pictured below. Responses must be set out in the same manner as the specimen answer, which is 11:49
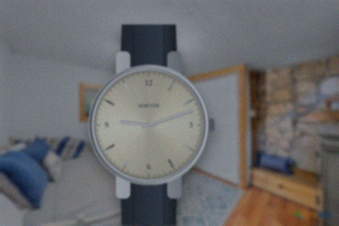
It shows 9:12
